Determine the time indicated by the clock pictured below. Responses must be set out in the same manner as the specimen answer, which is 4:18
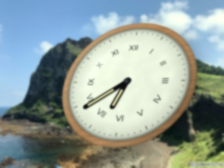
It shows 6:39
